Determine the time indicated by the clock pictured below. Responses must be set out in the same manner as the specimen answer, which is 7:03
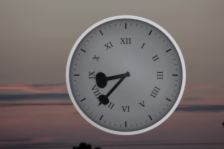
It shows 8:37
